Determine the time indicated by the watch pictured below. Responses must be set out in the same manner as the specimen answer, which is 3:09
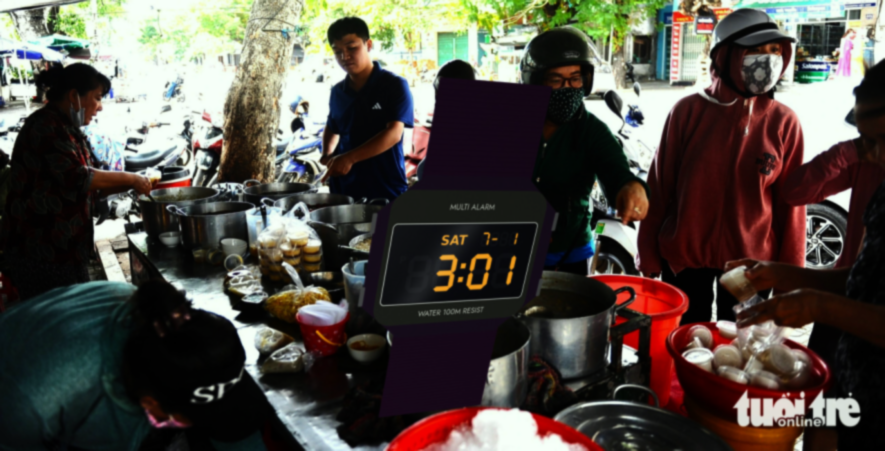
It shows 3:01
